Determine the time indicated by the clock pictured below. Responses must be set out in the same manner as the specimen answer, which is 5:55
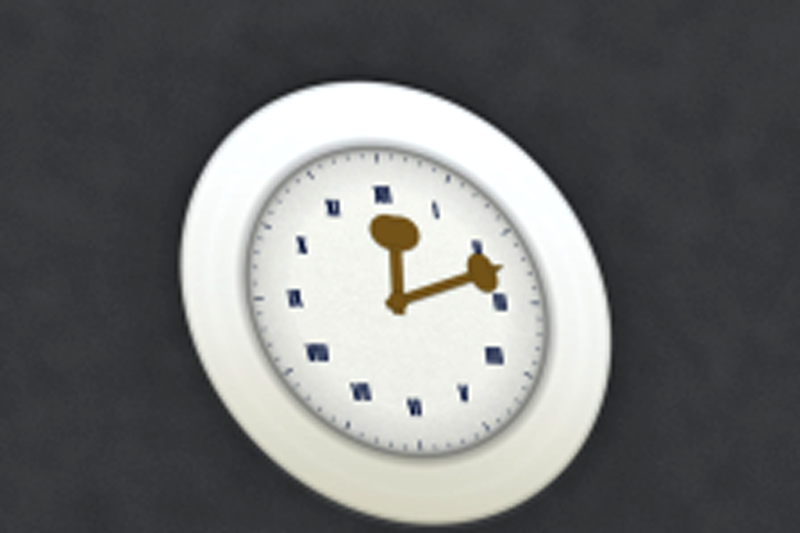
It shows 12:12
